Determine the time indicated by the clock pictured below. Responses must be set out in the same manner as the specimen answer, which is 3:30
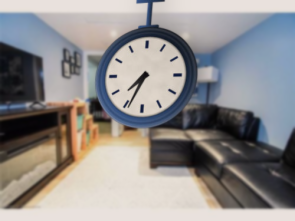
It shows 7:34
